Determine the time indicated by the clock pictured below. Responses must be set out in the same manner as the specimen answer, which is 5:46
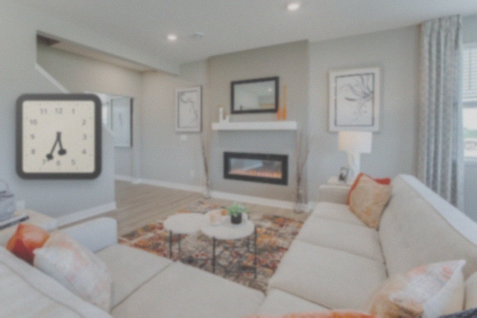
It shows 5:34
